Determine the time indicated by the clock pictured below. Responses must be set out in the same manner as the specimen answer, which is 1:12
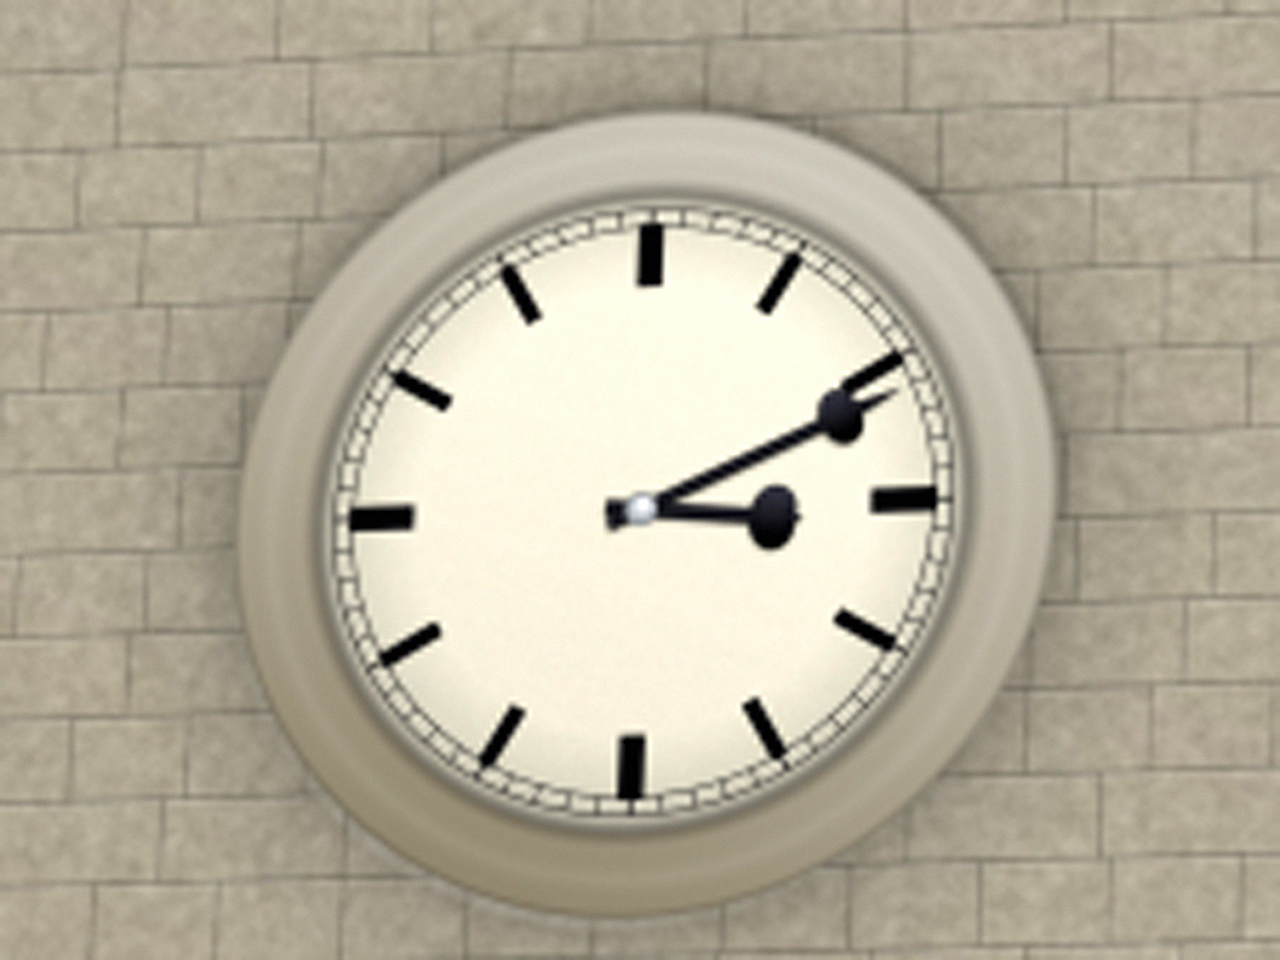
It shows 3:11
